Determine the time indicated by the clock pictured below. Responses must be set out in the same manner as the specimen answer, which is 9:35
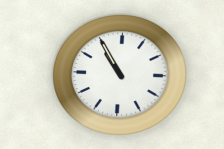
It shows 10:55
